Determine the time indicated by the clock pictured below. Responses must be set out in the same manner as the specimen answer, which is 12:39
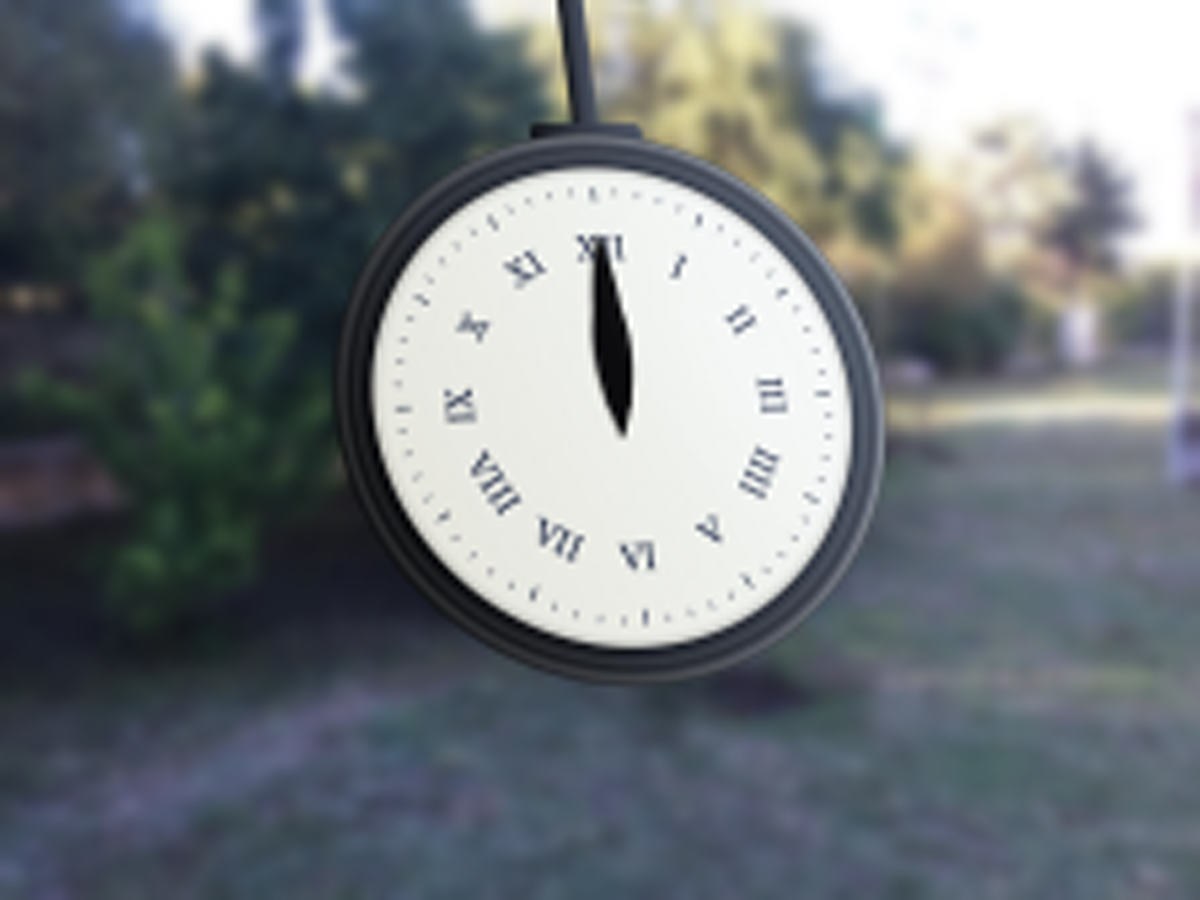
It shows 12:00
